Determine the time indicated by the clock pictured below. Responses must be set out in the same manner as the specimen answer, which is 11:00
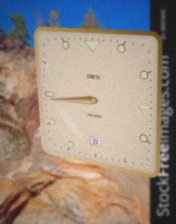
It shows 8:44
